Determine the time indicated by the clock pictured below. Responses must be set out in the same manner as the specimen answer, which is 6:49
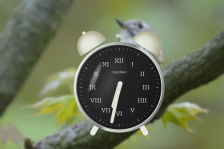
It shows 6:32
